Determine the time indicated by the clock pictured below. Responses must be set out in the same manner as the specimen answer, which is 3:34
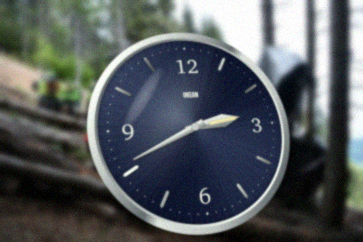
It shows 2:41
